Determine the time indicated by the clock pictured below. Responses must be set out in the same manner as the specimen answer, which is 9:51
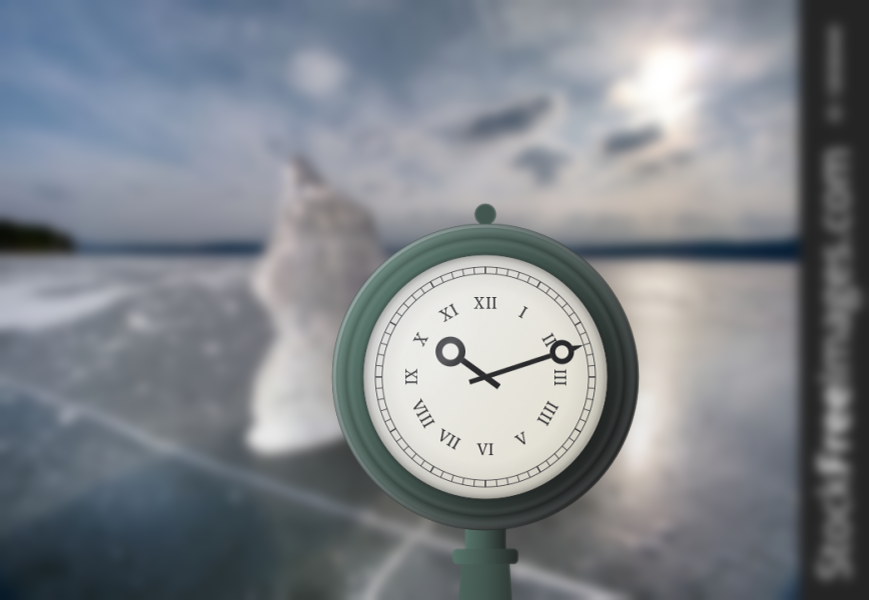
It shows 10:12
